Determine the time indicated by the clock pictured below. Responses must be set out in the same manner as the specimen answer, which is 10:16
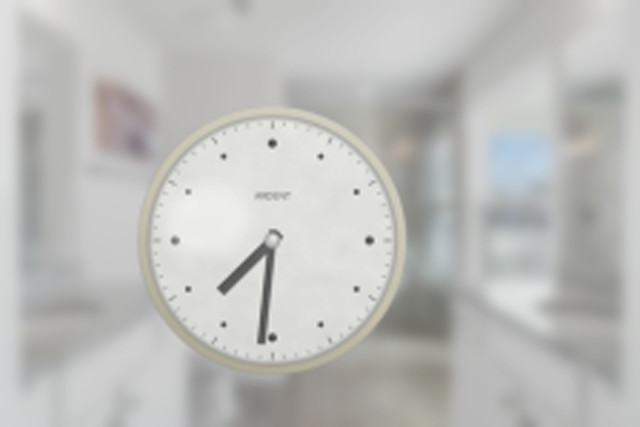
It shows 7:31
